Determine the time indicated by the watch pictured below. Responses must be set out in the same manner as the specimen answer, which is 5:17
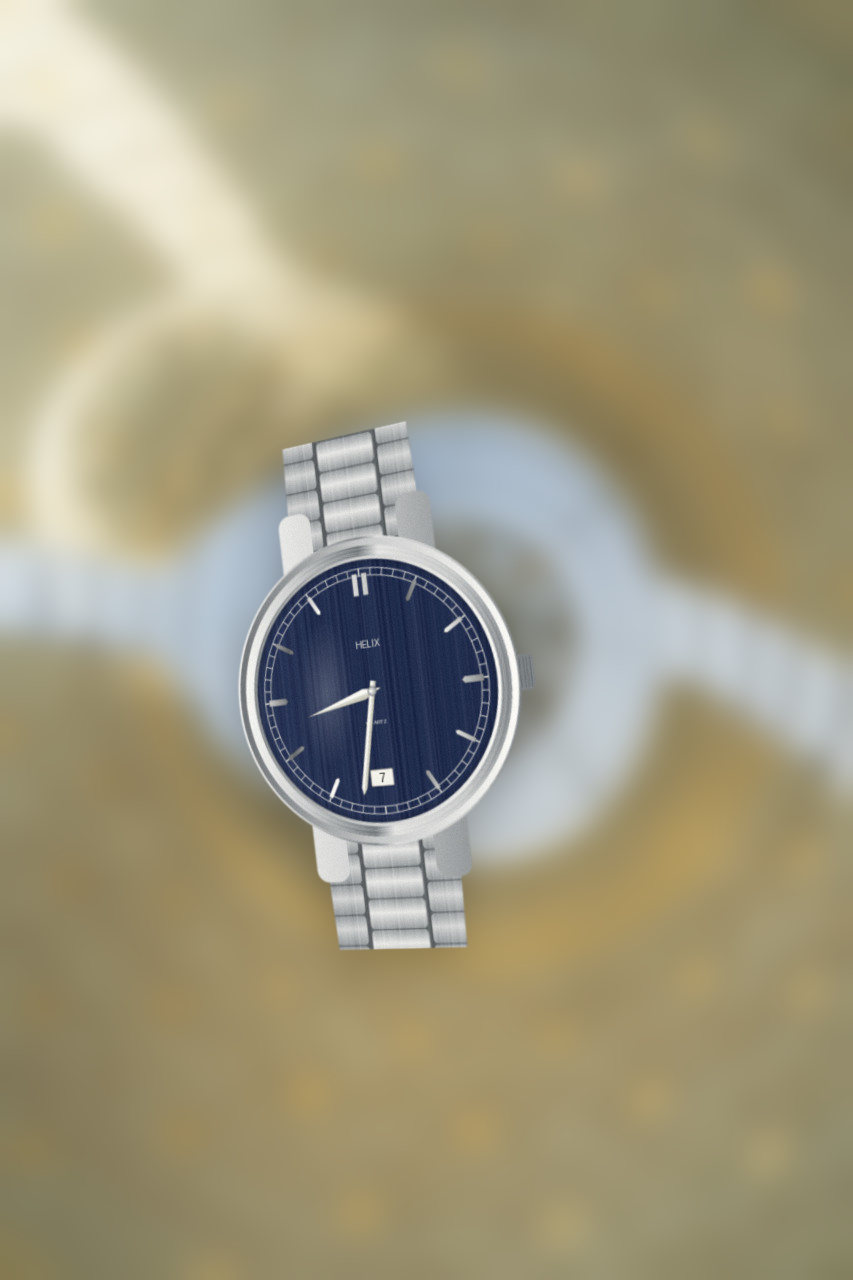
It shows 8:32
